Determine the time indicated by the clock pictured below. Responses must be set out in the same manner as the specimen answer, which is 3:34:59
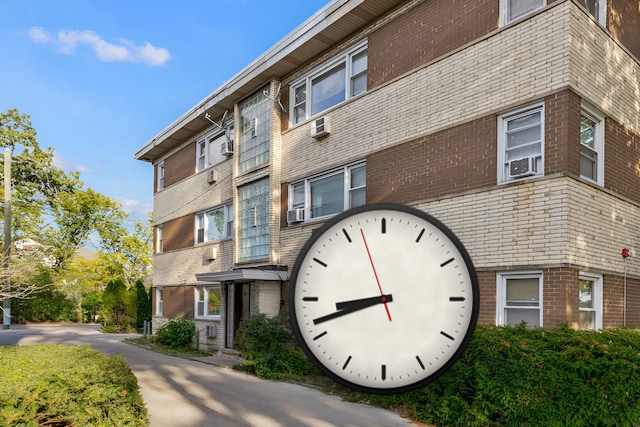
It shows 8:41:57
